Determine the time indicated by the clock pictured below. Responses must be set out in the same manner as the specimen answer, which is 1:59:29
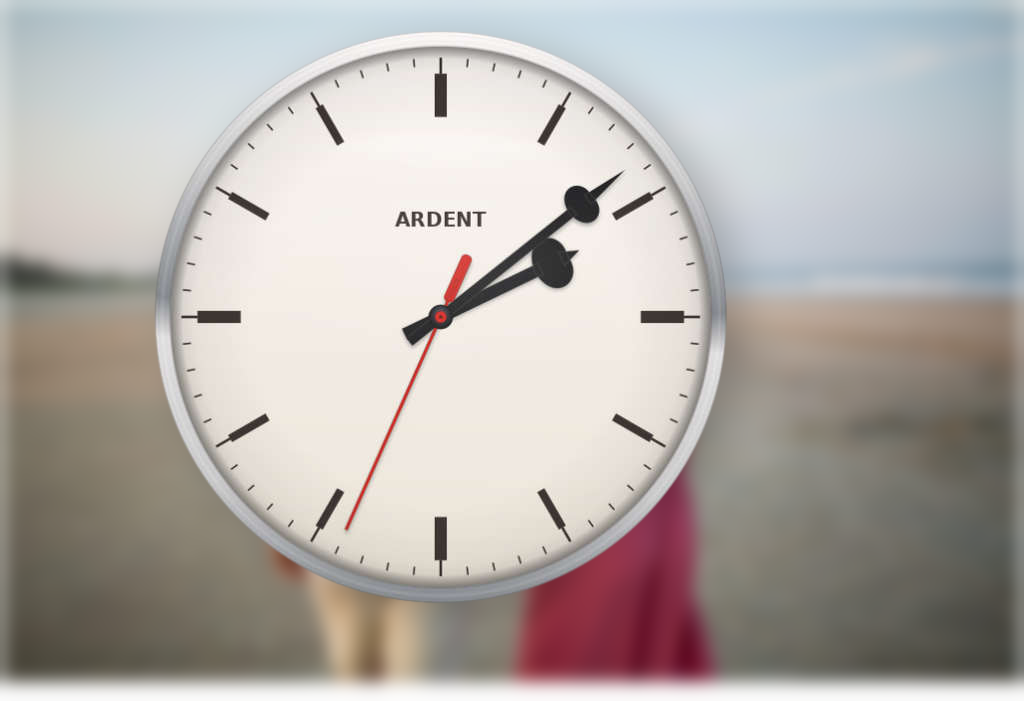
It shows 2:08:34
